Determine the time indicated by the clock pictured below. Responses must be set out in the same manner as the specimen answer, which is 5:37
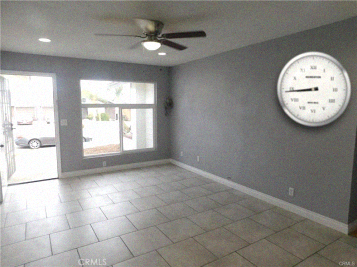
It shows 8:44
